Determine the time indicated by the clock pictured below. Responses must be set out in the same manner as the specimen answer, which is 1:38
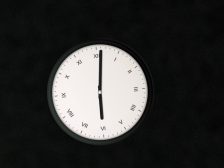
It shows 6:01
